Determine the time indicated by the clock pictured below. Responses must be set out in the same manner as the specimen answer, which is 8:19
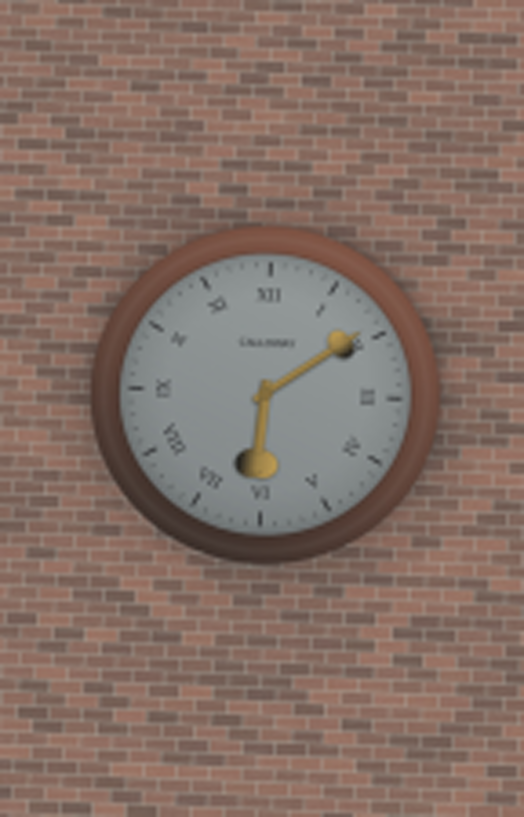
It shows 6:09
